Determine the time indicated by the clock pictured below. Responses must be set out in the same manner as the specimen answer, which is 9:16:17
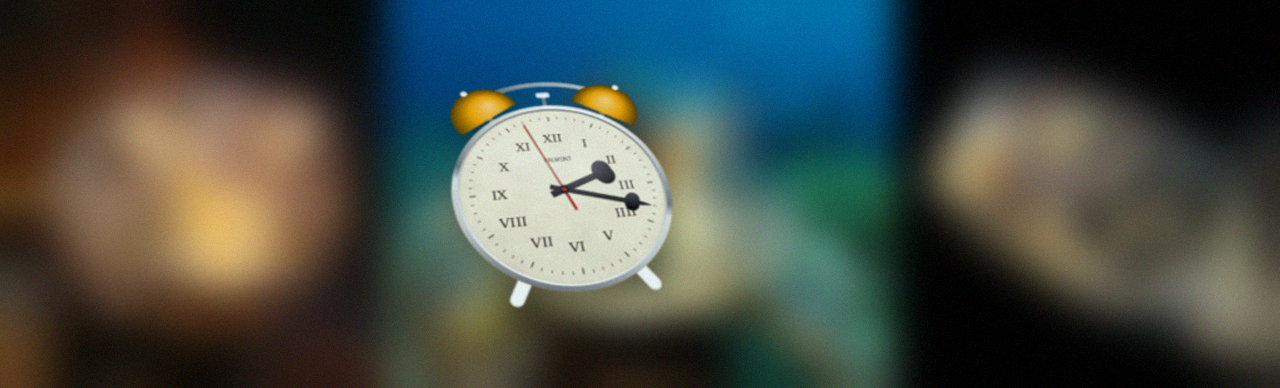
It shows 2:17:57
